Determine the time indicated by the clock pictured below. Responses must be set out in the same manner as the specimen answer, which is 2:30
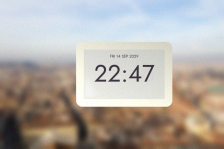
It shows 22:47
